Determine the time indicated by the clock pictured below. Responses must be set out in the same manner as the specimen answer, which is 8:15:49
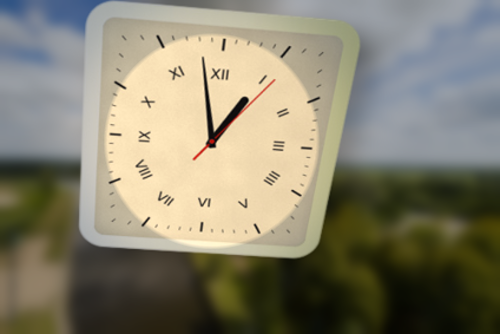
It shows 12:58:06
